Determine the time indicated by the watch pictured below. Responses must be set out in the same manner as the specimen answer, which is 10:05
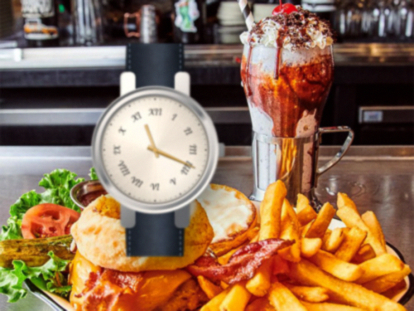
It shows 11:19
